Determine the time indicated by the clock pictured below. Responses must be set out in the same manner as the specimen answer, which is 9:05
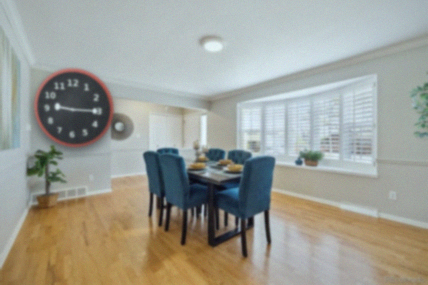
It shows 9:15
